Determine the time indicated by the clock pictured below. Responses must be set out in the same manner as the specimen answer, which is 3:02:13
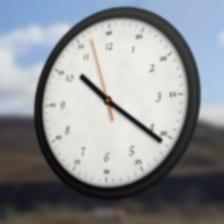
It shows 10:20:57
